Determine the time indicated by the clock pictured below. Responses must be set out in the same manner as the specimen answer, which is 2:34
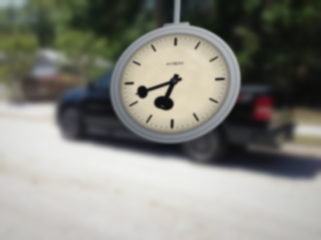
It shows 6:42
